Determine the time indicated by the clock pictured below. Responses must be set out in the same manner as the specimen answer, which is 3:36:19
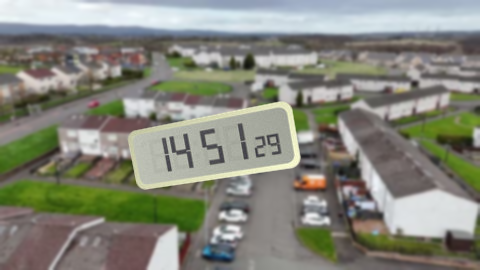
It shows 14:51:29
